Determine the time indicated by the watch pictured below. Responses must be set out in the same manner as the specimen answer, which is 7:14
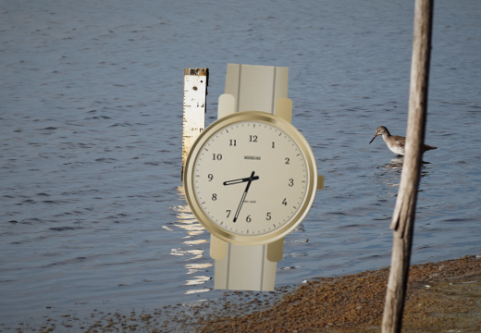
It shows 8:33
